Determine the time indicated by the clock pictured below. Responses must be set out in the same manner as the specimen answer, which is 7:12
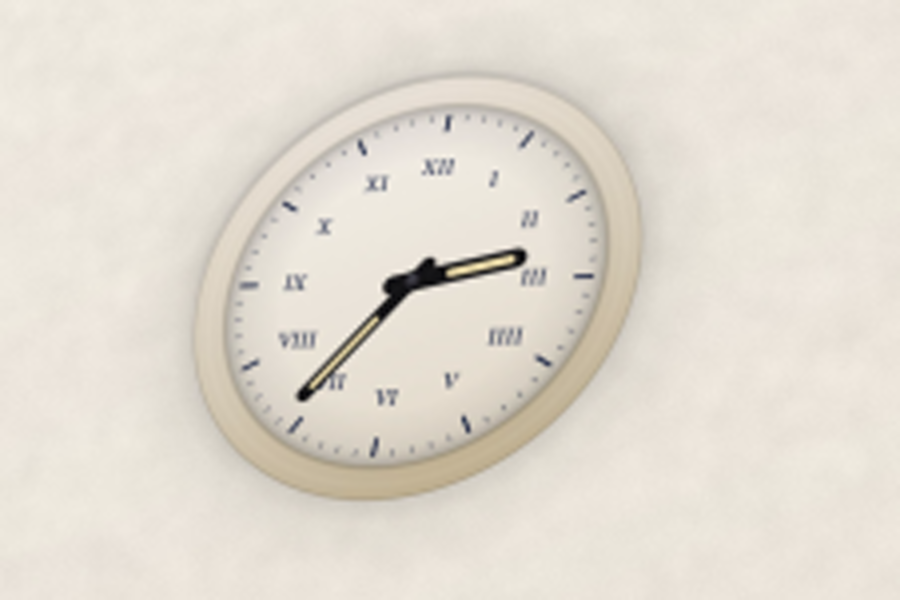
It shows 2:36
